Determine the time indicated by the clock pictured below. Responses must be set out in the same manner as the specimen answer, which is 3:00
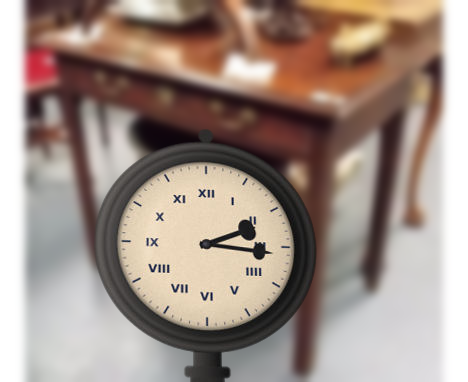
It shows 2:16
